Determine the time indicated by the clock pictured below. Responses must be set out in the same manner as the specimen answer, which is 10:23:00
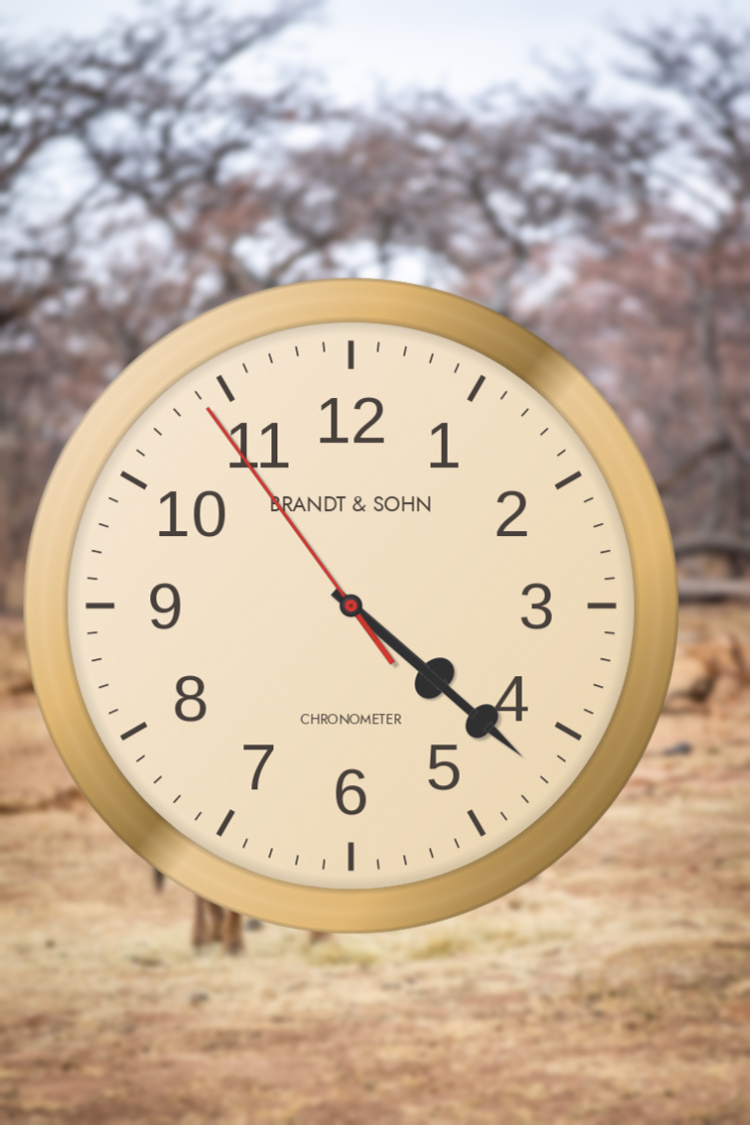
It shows 4:21:54
